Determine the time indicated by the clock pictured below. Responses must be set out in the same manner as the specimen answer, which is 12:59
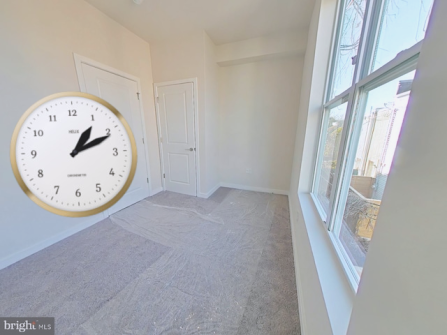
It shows 1:11
